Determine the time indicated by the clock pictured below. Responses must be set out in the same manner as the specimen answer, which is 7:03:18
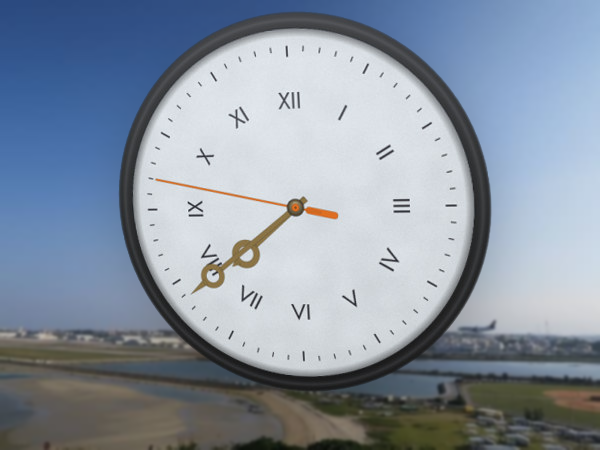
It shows 7:38:47
